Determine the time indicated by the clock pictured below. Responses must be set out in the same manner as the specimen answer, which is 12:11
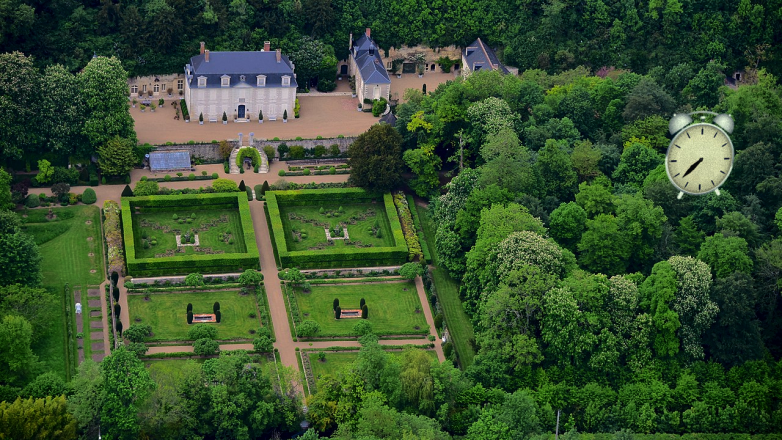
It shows 7:38
